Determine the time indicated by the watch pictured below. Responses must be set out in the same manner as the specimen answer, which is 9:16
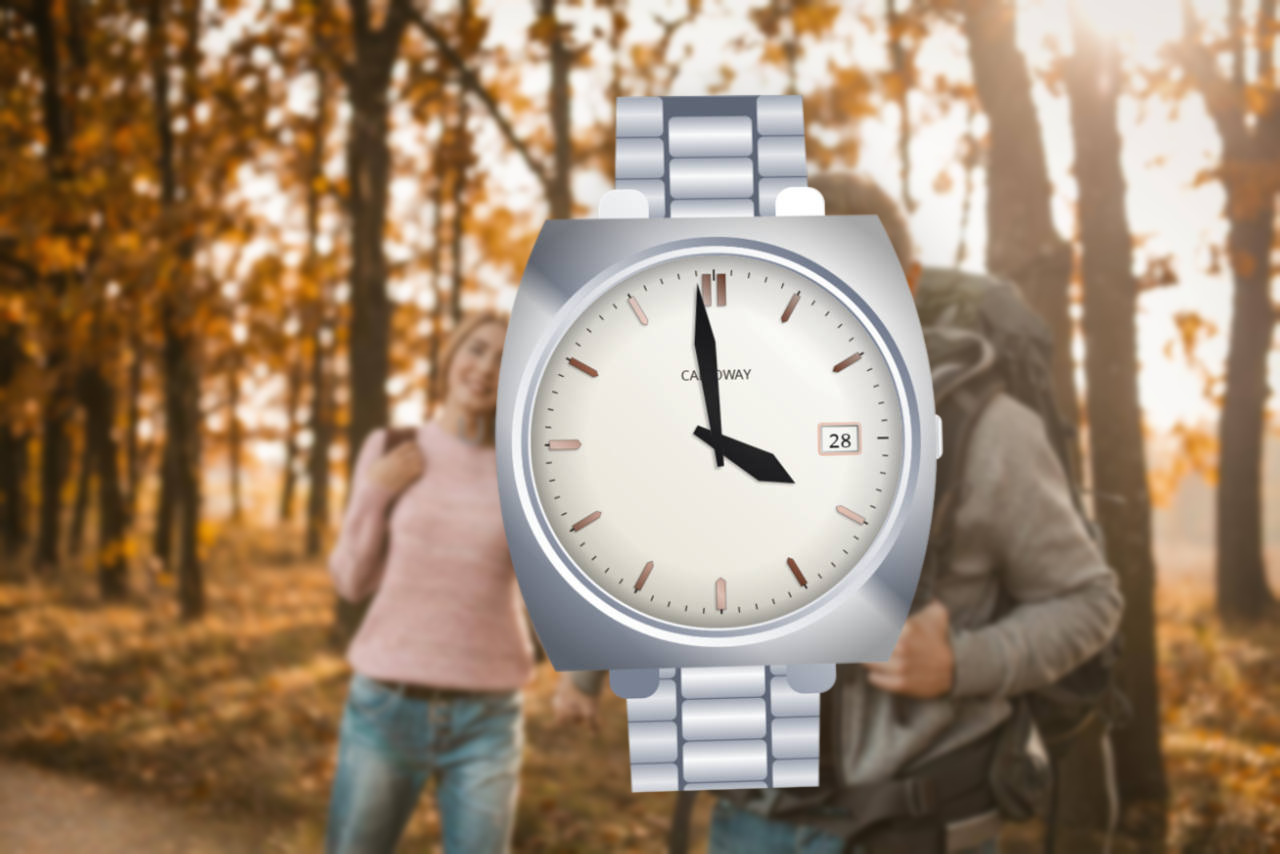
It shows 3:59
